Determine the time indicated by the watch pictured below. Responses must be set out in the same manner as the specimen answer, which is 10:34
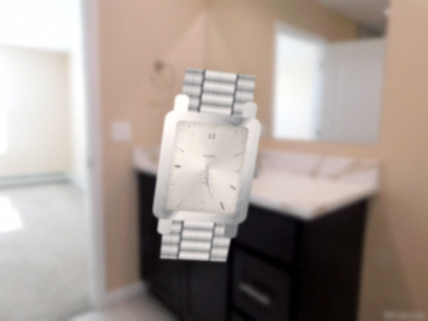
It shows 5:27
